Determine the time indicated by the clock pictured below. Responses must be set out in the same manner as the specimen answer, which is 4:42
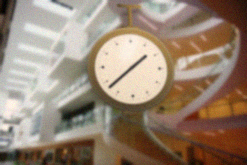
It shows 1:38
